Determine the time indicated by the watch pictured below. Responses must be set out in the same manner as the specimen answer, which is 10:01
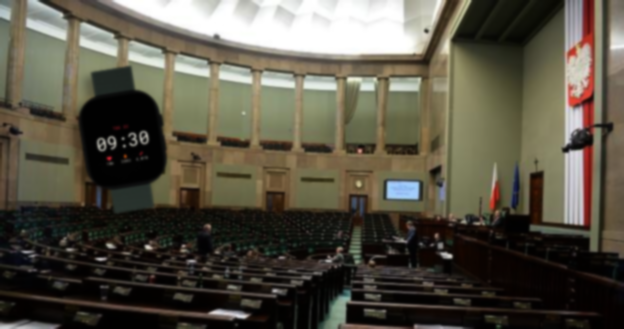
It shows 9:30
